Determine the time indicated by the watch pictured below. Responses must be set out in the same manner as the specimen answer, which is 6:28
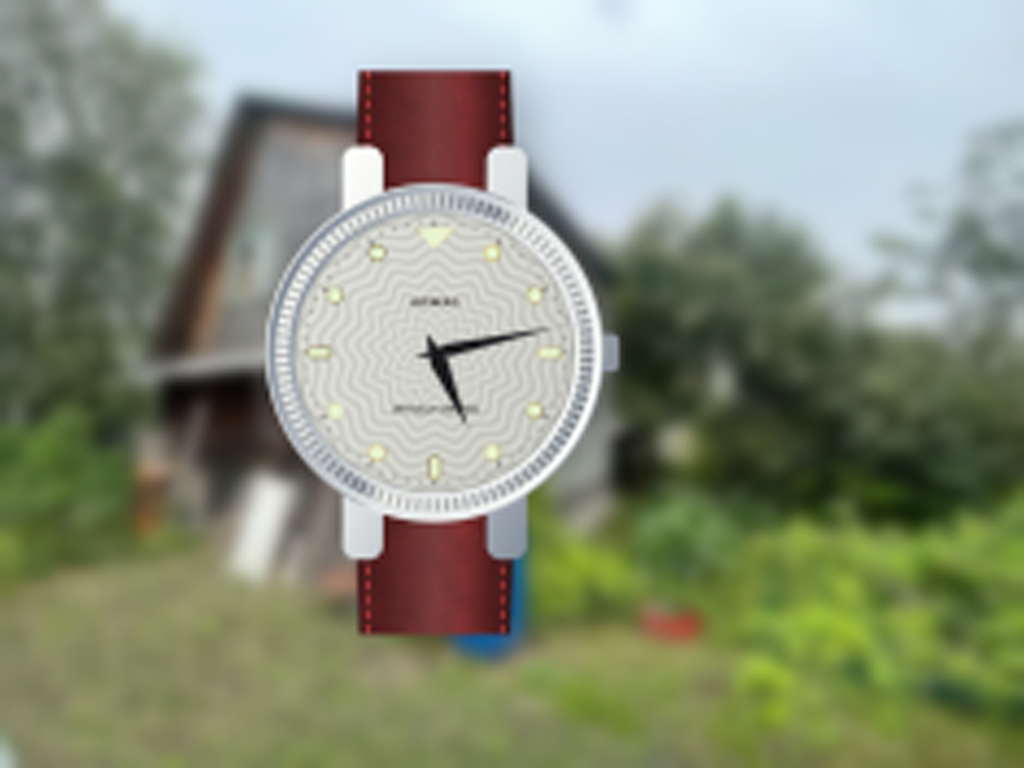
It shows 5:13
